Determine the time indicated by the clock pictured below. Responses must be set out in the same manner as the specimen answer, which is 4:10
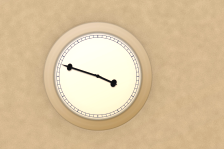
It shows 3:48
